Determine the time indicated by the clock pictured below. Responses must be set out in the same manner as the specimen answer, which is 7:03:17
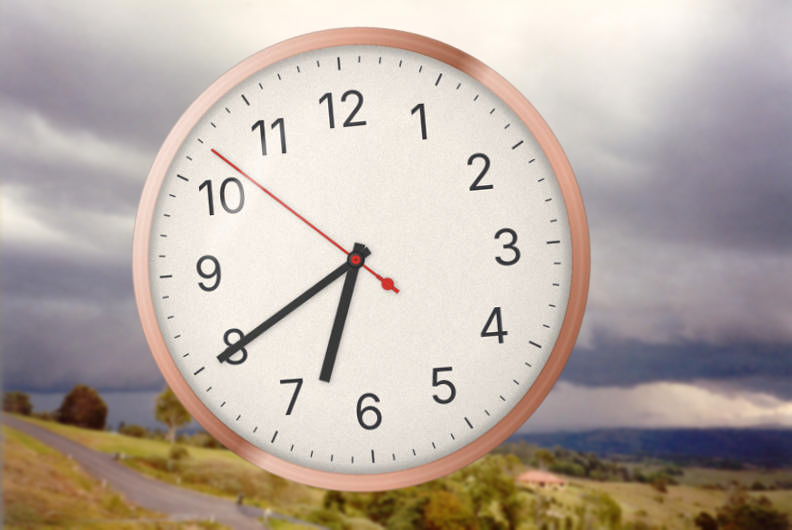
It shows 6:39:52
